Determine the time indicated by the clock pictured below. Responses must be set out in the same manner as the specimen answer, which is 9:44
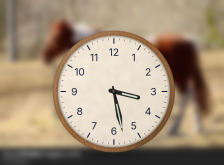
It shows 3:28
